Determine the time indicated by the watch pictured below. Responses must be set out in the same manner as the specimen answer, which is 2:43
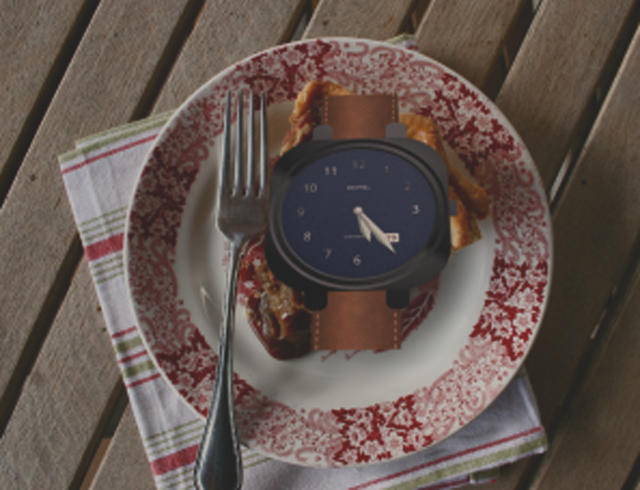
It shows 5:24
